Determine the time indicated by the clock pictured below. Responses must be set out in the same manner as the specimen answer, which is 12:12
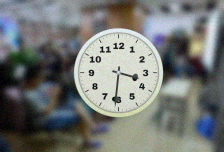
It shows 3:31
